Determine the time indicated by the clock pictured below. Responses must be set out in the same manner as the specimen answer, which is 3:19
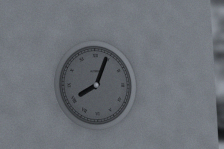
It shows 8:04
